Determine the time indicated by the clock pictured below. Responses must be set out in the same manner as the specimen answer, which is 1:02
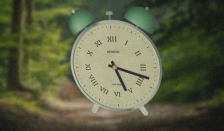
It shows 5:18
